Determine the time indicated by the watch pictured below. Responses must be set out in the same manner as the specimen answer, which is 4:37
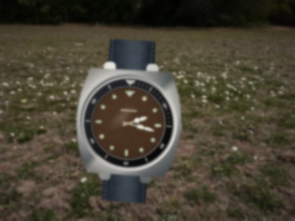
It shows 2:17
